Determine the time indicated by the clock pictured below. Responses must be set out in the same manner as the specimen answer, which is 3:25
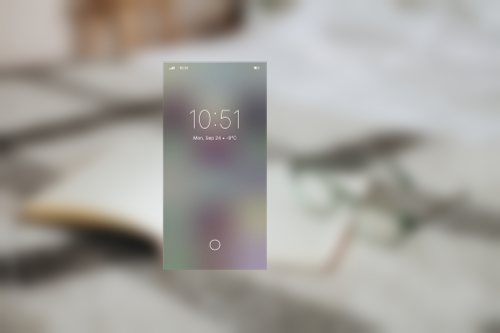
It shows 10:51
